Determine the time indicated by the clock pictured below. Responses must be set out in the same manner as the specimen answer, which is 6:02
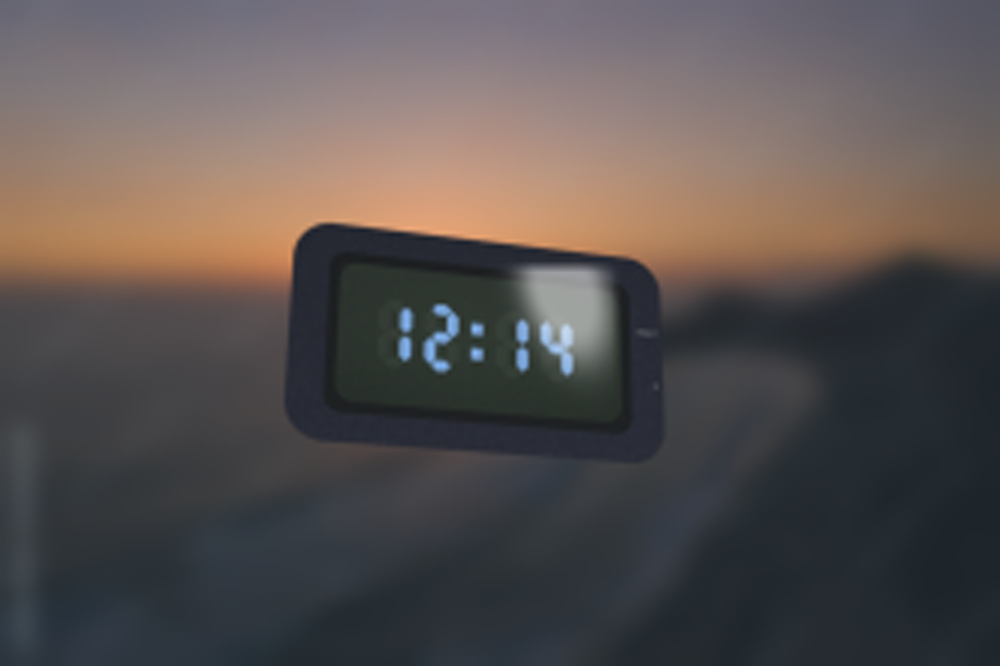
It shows 12:14
